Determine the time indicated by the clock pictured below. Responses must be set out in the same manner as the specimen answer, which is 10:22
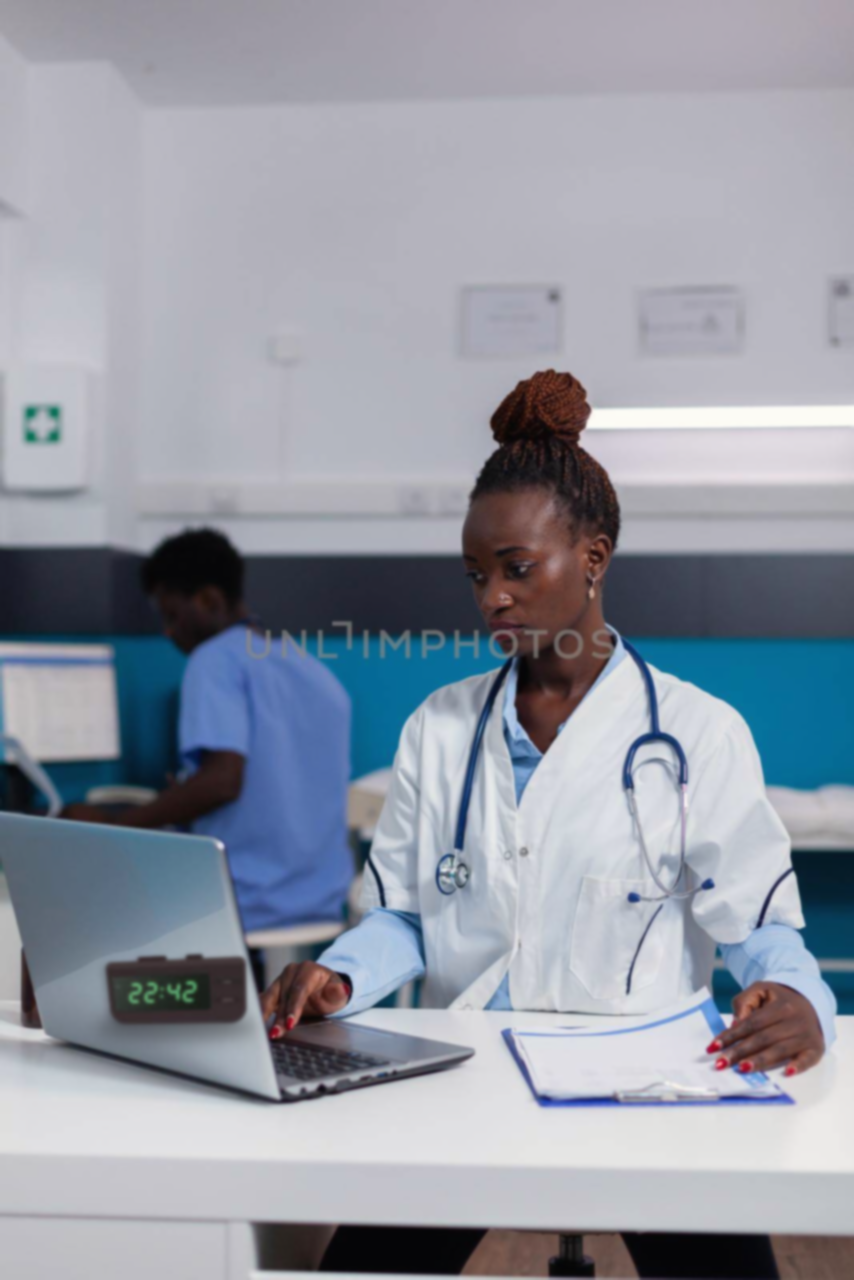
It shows 22:42
